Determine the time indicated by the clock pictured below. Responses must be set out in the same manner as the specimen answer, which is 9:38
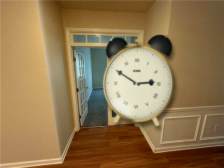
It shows 2:50
